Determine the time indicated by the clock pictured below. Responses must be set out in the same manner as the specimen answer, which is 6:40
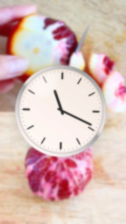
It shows 11:19
